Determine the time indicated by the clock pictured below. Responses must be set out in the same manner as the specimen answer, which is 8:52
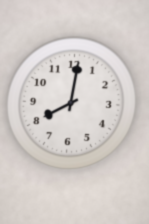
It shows 8:01
